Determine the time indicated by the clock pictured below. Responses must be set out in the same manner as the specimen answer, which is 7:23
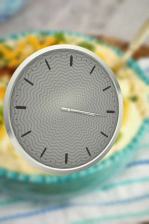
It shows 3:16
